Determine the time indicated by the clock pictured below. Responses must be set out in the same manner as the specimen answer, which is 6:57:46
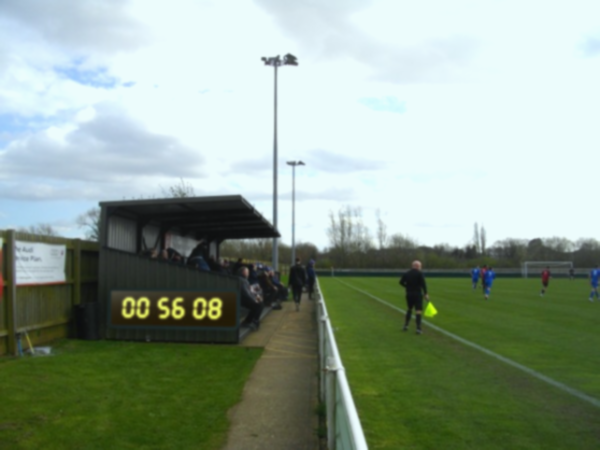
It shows 0:56:08
